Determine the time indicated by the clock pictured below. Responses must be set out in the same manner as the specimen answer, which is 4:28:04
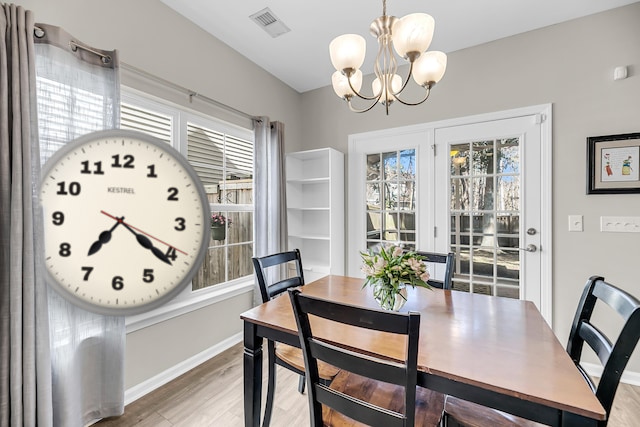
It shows 7:21:19
